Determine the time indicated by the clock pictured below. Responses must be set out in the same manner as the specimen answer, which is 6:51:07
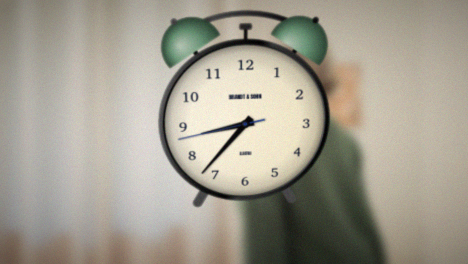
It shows 8:36:43
